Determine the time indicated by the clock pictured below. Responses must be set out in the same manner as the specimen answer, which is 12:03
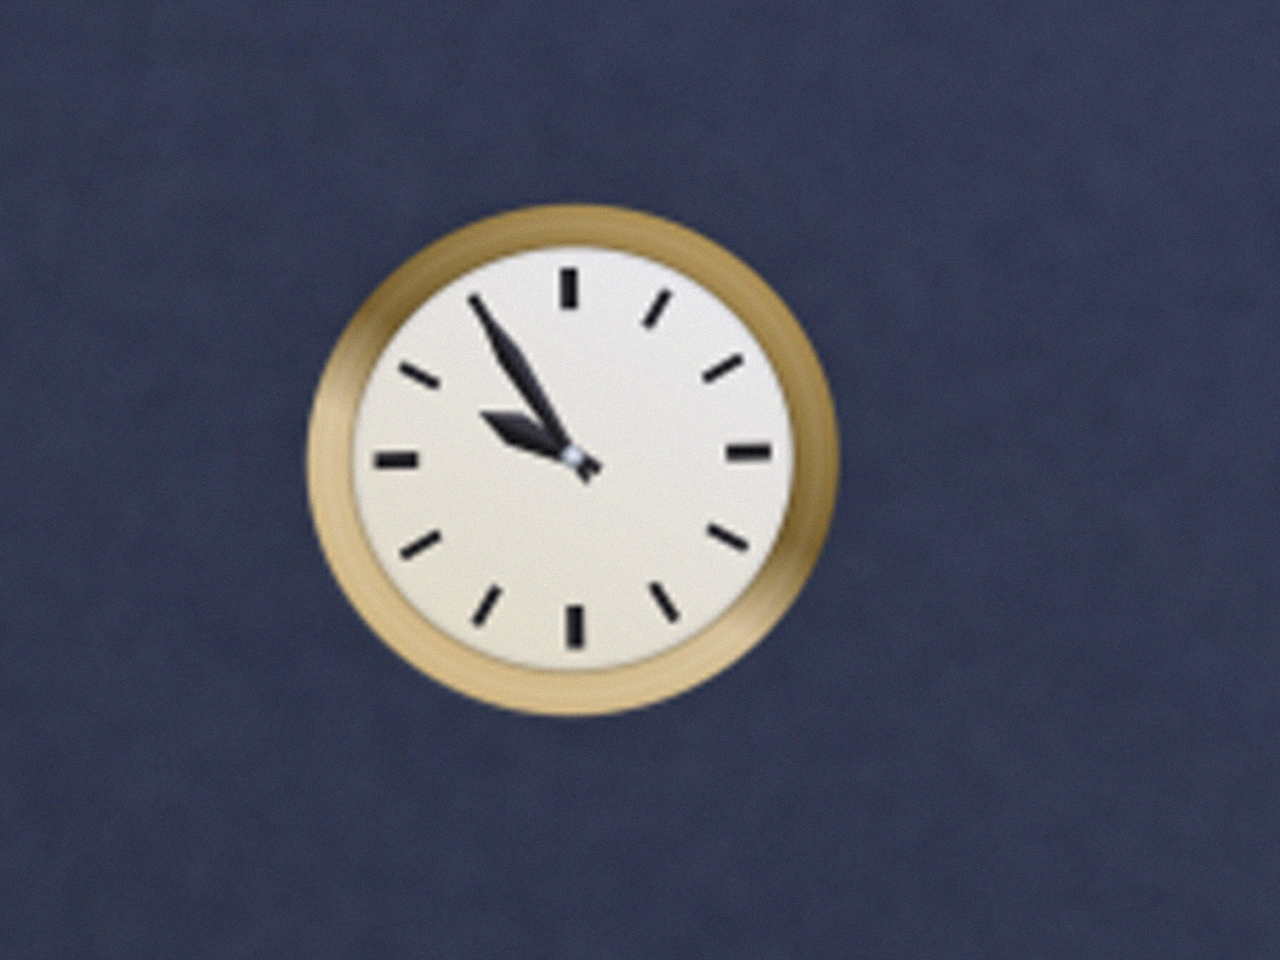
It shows 9:55
